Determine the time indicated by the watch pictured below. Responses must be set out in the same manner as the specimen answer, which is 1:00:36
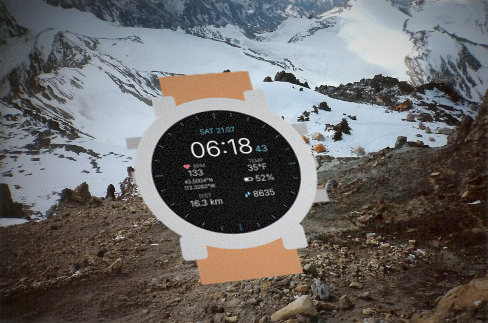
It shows 6:18:43
